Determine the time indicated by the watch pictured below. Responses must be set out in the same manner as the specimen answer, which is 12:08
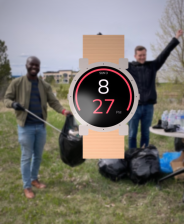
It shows 8:27
